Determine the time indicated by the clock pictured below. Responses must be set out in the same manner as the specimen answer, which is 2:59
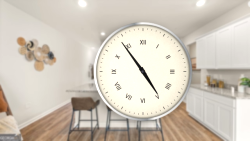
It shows 4:54
